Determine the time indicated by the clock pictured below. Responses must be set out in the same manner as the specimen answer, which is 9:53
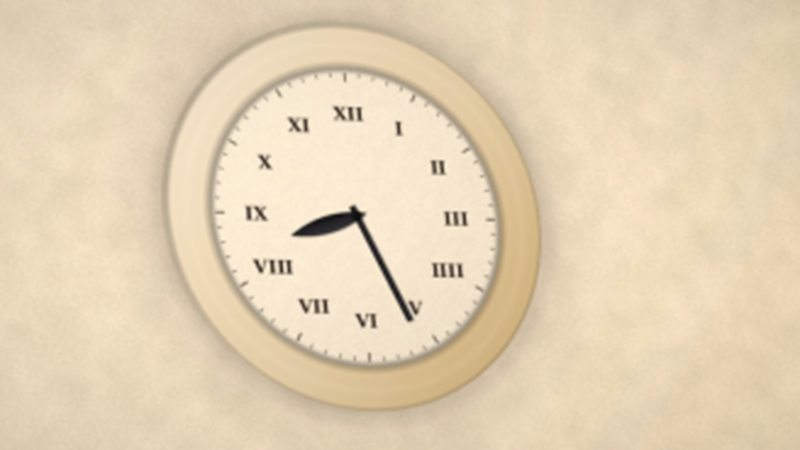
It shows 8:26
